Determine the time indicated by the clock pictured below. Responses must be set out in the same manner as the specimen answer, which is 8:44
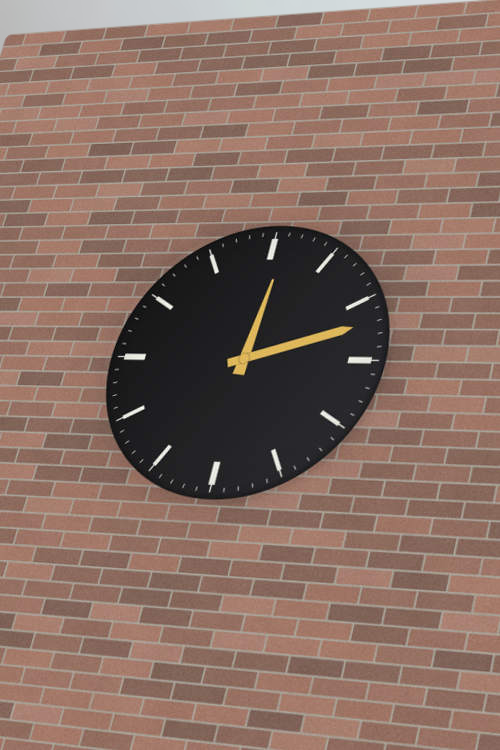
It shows 12:12
